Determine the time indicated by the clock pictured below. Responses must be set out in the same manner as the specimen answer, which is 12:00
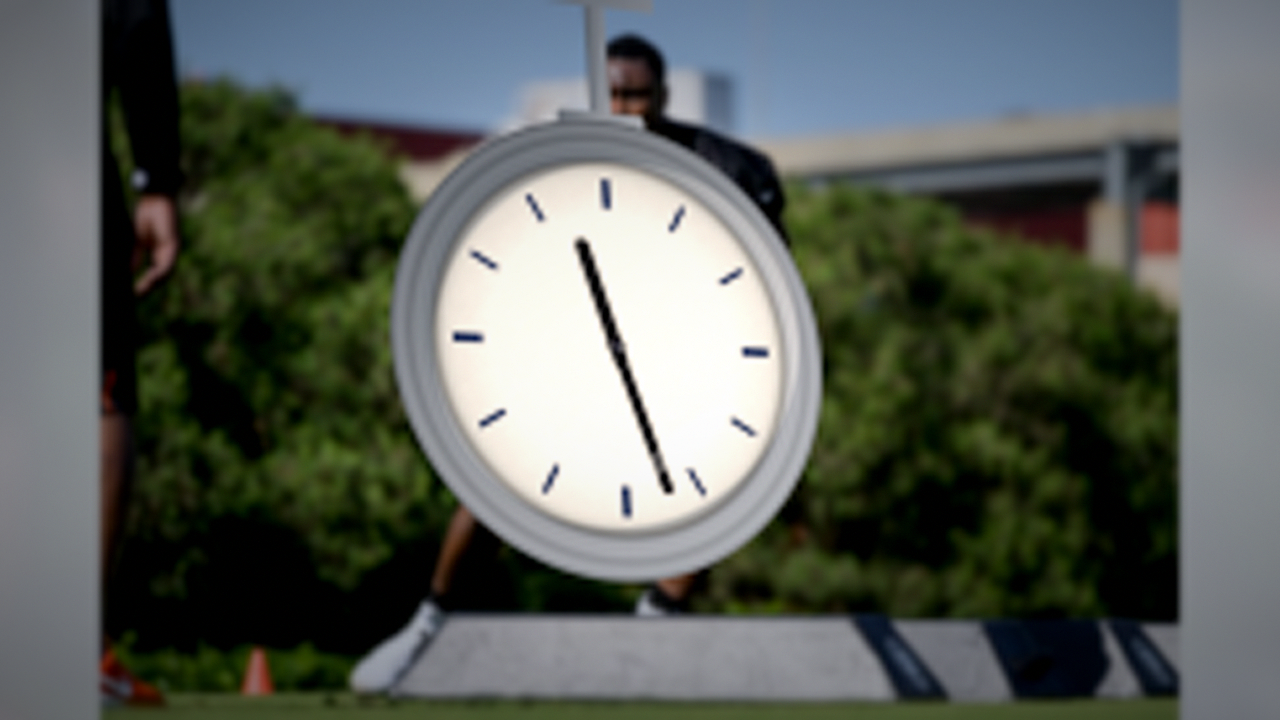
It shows 11:27
